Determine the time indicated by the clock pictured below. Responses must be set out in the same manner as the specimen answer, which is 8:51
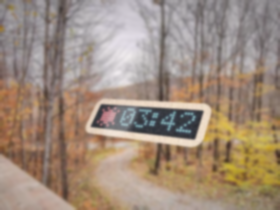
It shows 3:42
